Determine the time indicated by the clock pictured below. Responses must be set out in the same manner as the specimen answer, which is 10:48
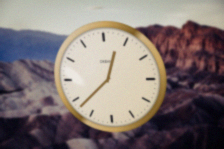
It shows 12:38
